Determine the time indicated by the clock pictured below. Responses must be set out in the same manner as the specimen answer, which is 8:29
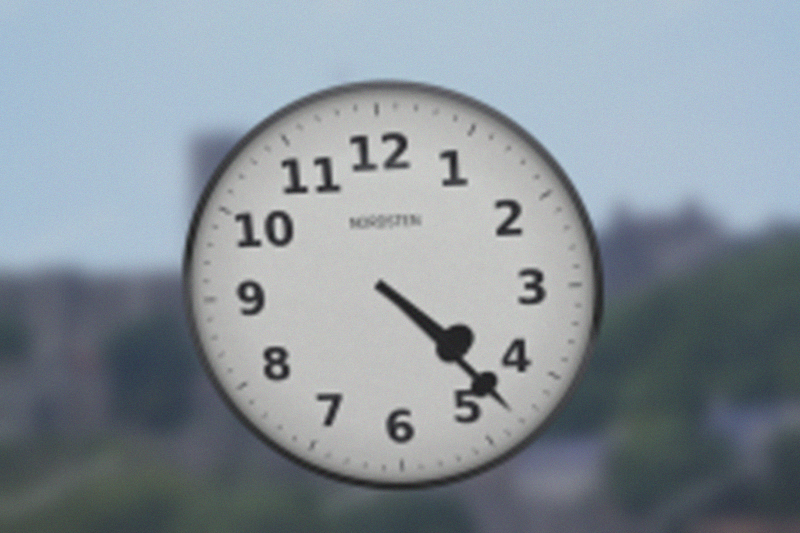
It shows 4:23
